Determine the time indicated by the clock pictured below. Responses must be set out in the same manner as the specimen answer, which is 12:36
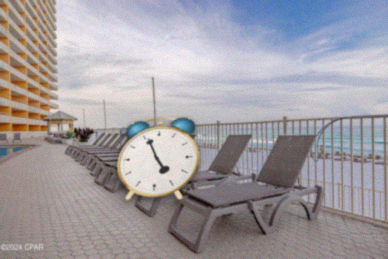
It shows 4:56
